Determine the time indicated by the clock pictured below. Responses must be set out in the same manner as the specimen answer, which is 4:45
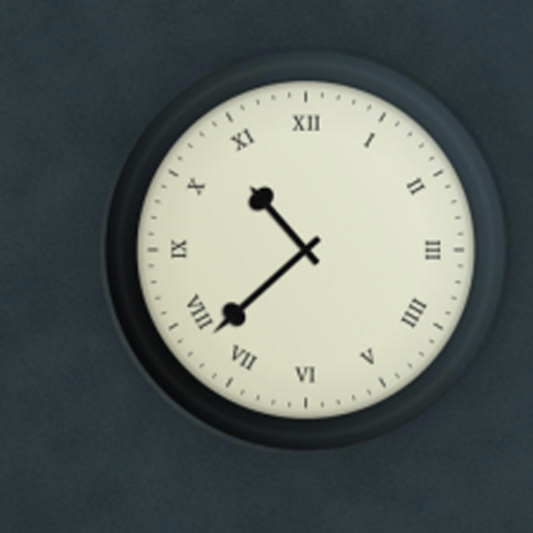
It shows 10:38
